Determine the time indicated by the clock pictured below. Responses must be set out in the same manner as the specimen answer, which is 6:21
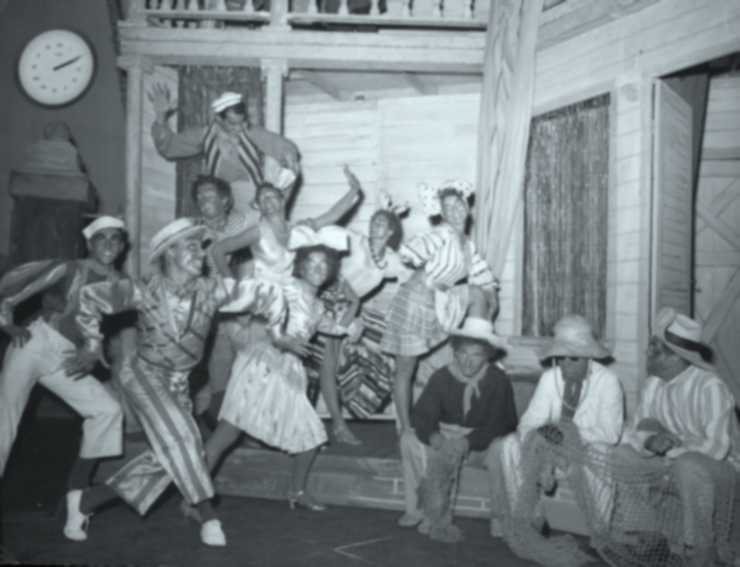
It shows 2:10
